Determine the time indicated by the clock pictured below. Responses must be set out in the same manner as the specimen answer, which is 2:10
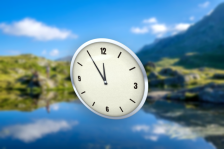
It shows 11:55
